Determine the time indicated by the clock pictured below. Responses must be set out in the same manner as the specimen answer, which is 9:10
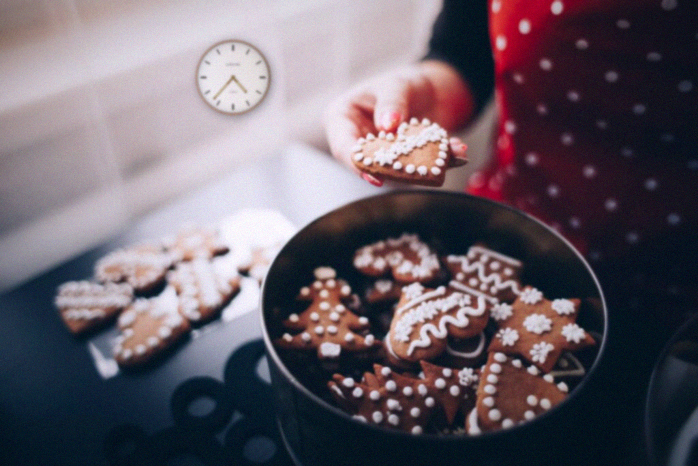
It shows 4:37
